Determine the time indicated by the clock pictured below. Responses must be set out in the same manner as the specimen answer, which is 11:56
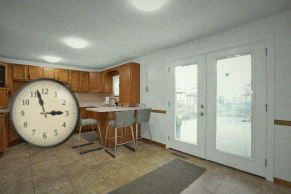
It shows 2:57
